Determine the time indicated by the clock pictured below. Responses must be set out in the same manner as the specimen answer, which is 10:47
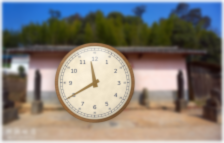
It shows 11:40
